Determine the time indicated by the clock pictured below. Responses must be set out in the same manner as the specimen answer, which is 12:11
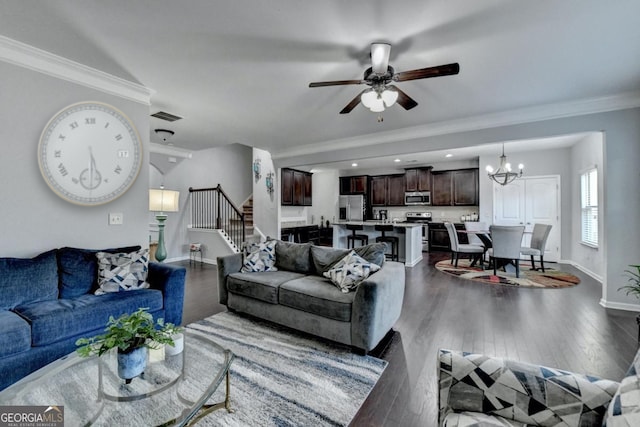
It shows 5:30
